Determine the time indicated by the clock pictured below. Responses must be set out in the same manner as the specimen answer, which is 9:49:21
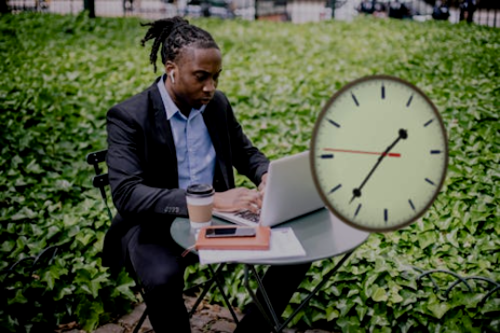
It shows 1:36:46
